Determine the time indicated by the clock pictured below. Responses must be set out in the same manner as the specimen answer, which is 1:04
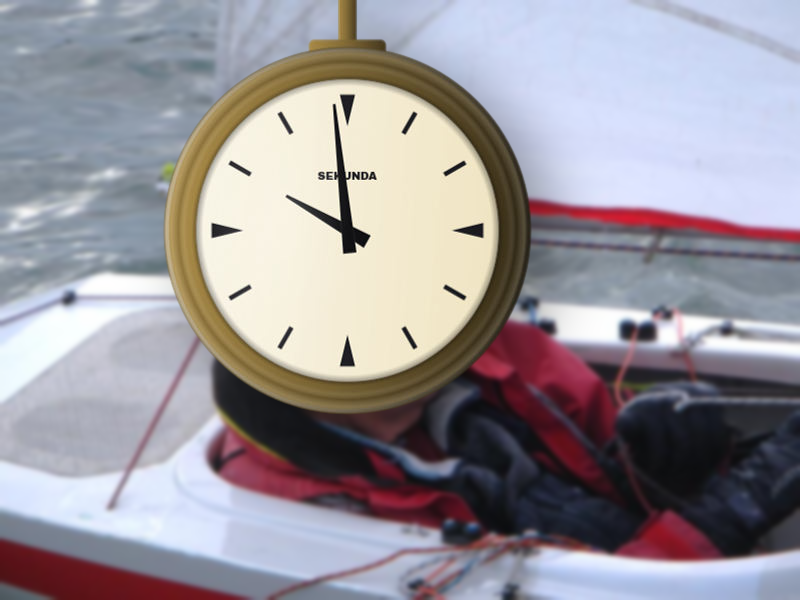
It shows 9:59
